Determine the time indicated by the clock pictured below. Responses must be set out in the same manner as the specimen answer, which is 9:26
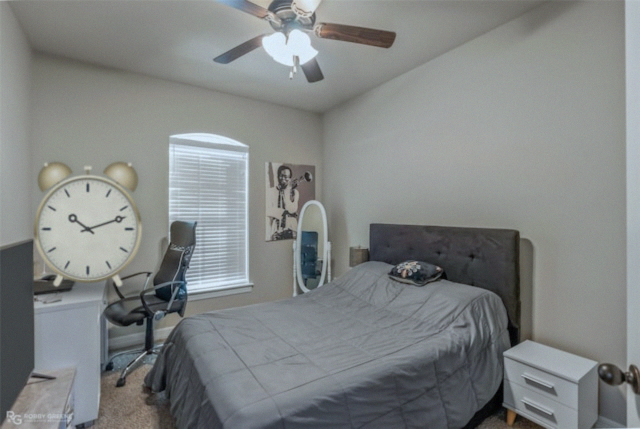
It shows 10:12
